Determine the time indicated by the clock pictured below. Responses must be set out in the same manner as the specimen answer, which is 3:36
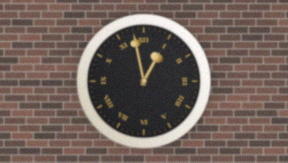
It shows 12:58
